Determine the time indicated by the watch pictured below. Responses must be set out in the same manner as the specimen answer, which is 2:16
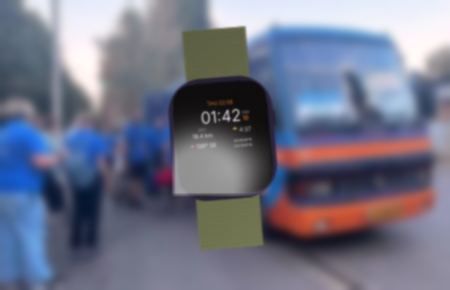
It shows 1:42
